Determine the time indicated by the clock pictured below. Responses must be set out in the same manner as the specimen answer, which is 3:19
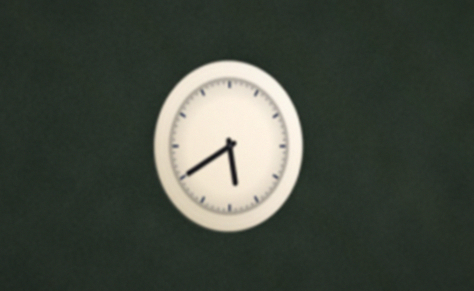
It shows 5:40
